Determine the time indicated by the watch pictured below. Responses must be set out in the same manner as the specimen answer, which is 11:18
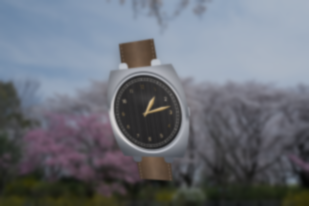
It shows 1:13
